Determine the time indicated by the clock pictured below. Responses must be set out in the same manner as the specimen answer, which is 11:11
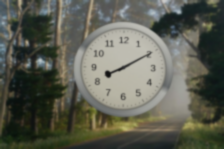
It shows 8:10
